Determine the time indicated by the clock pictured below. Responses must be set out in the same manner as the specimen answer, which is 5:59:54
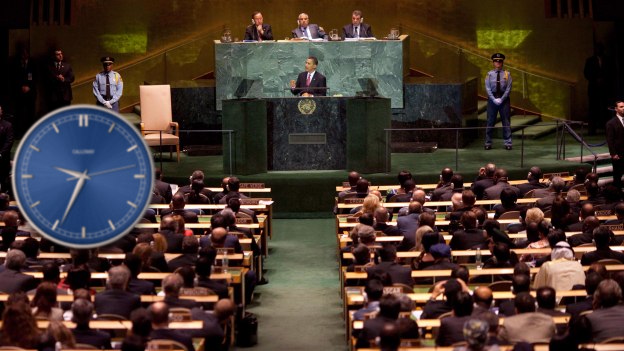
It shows 9:34:13
